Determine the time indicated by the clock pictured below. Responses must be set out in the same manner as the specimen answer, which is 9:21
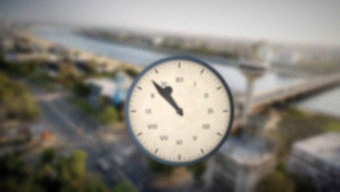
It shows 10:53
